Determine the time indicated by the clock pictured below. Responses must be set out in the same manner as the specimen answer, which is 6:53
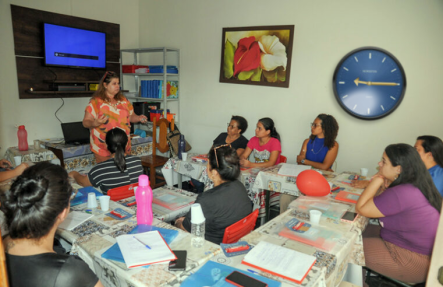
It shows 9:15
